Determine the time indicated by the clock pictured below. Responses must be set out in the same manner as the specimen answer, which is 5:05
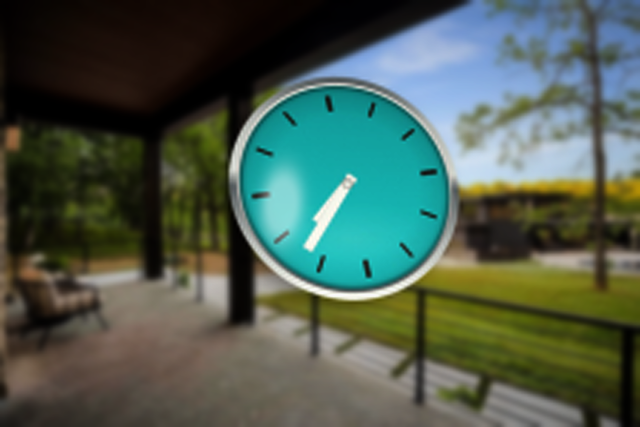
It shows 7:37
